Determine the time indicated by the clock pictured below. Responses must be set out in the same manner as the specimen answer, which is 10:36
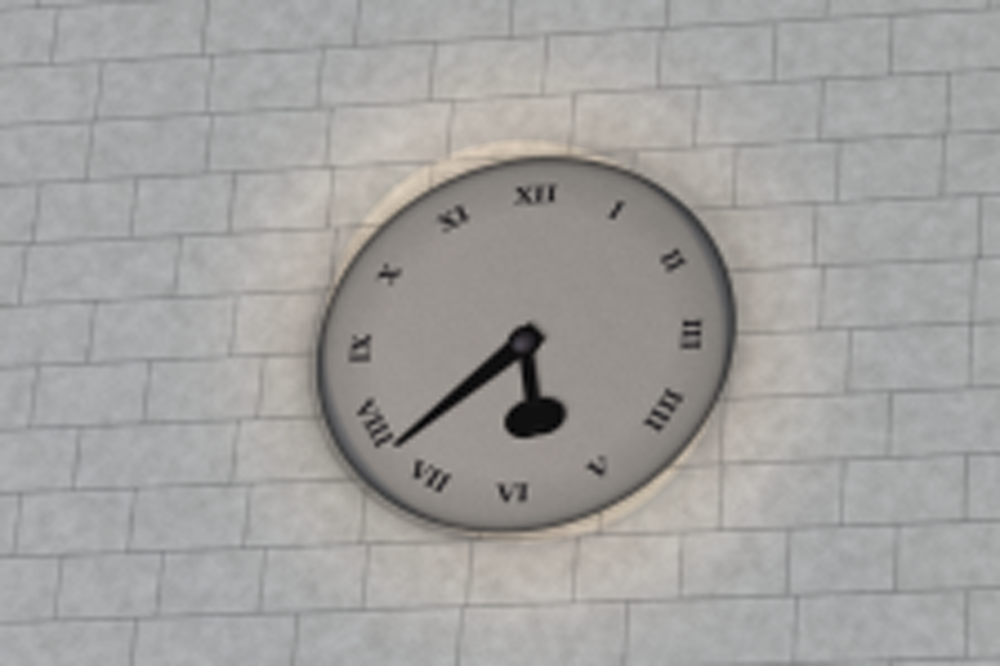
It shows 5:38
